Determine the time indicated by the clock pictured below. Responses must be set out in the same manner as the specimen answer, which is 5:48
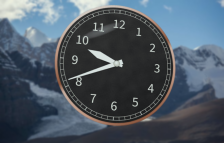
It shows 9:41
